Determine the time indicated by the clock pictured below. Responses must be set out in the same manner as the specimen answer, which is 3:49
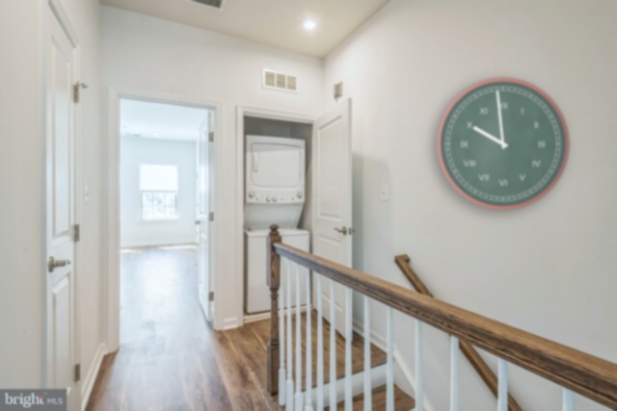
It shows 9:59
